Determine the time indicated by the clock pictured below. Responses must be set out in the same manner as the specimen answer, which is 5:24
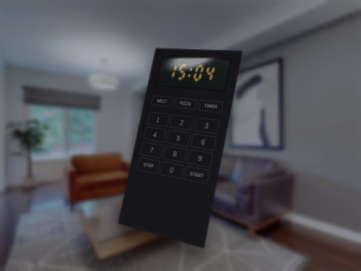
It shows 15:04
